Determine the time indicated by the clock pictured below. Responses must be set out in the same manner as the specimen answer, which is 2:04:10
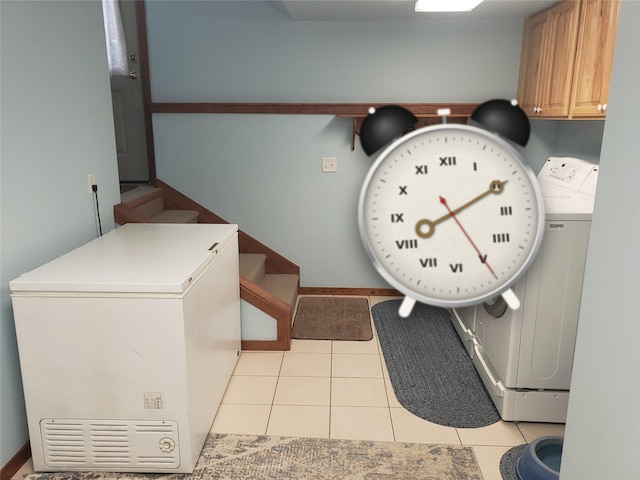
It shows 8:10:25
